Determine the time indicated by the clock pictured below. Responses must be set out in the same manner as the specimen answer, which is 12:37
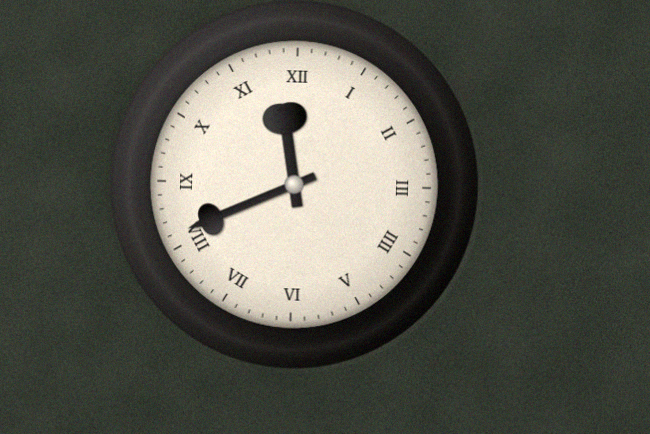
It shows 11:41
